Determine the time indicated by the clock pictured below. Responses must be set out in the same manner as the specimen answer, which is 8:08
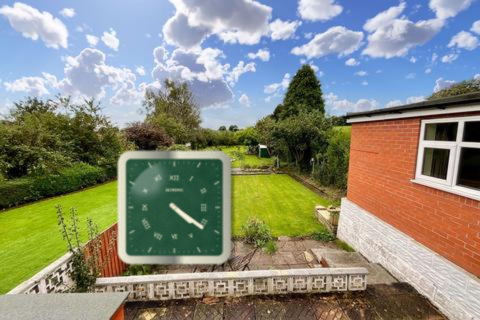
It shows 4:21
